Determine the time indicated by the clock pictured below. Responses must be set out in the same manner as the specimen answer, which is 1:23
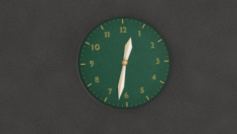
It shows 12:32
